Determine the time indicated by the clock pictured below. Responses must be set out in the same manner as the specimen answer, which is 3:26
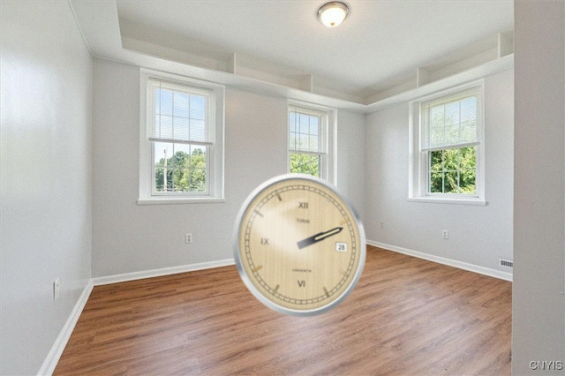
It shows 2:11
